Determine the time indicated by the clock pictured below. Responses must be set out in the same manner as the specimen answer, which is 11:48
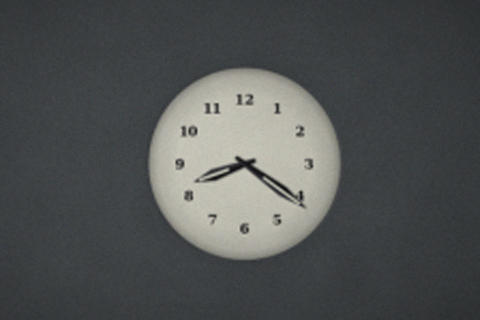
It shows 8:21
